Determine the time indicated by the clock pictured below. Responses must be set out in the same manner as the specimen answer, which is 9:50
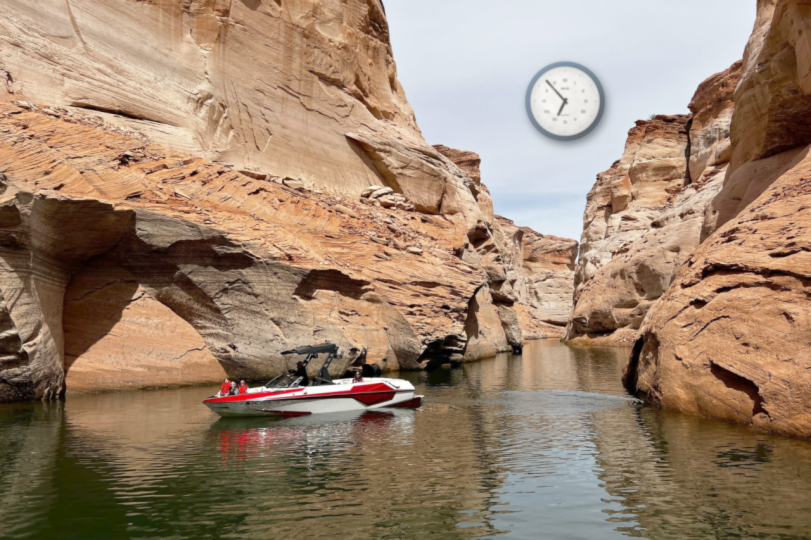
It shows 6:53
